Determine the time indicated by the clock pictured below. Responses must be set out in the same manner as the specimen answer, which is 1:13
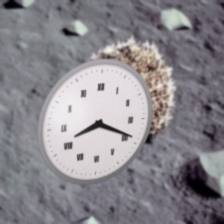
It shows 8:19
